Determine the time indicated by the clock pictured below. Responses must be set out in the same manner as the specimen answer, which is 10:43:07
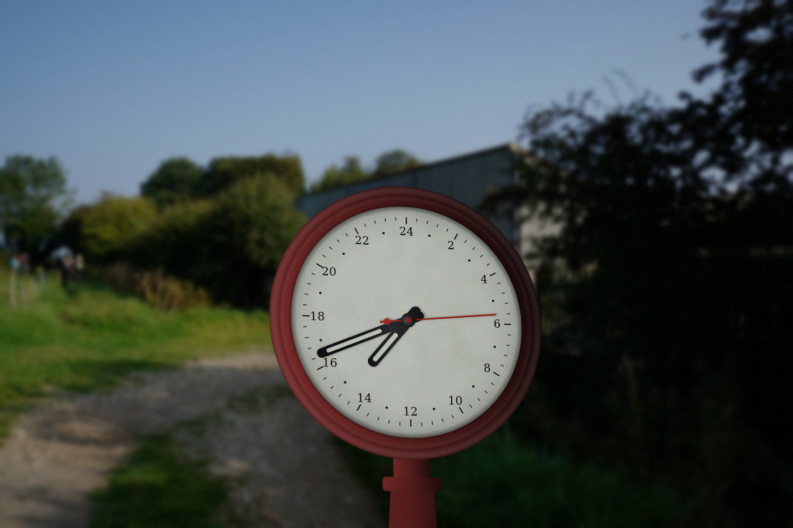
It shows 14:41:14
